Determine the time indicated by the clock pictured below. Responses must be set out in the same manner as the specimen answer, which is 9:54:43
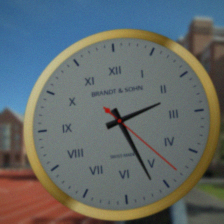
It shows 2:26:23
